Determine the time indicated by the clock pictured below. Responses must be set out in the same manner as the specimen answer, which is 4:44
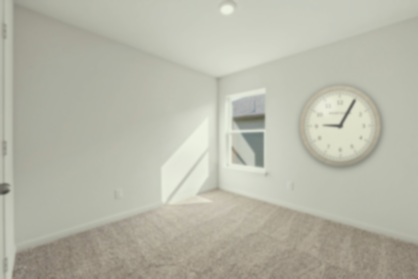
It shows 9:05
